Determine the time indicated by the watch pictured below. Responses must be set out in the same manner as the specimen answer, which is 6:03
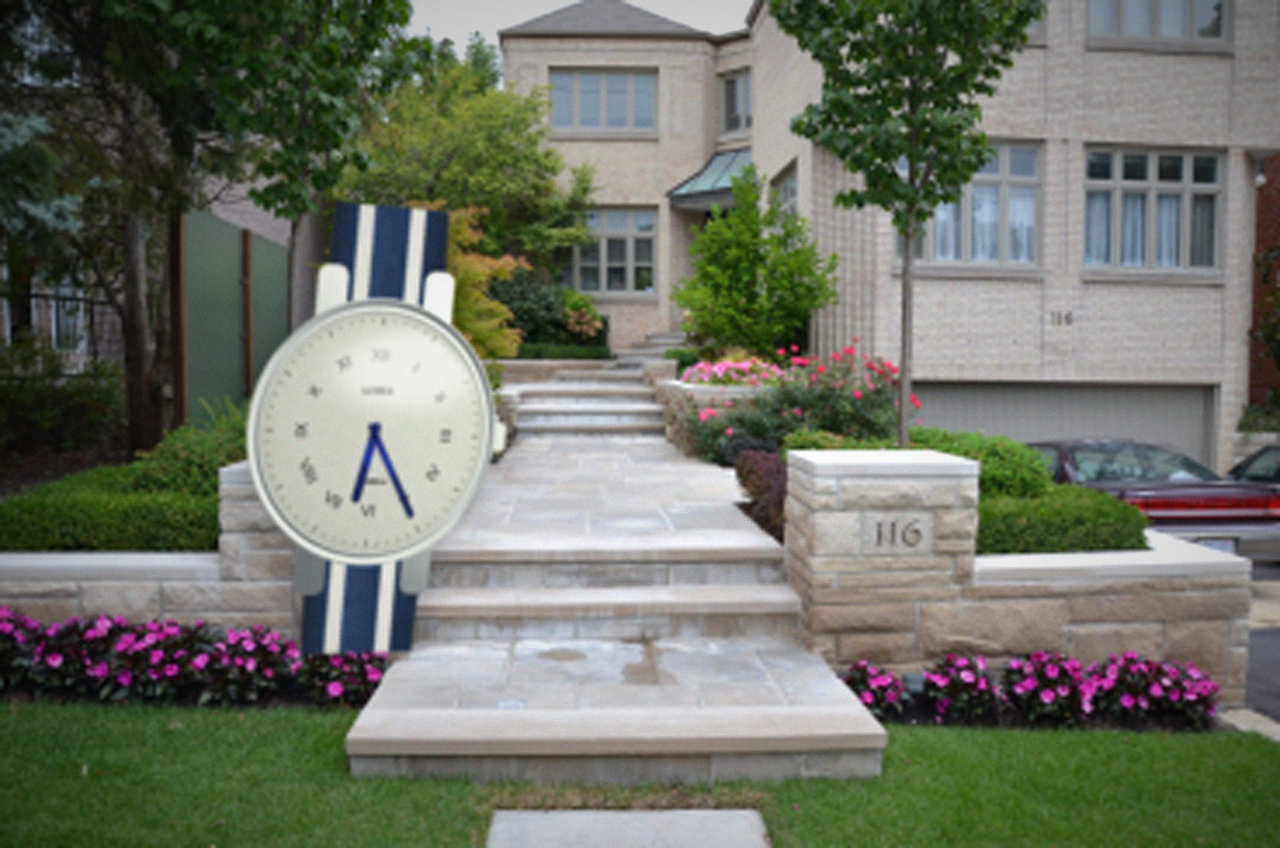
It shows 6:25
